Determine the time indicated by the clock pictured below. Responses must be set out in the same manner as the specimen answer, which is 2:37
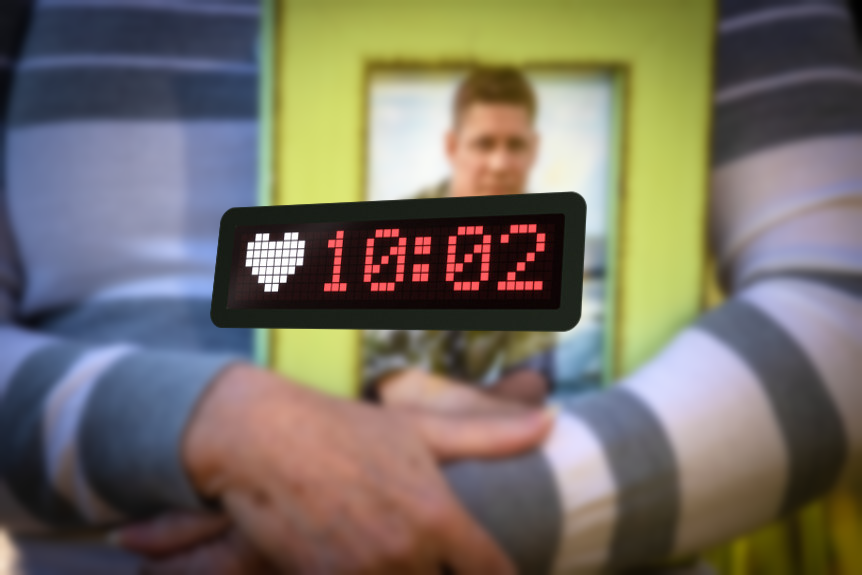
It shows 10:02
